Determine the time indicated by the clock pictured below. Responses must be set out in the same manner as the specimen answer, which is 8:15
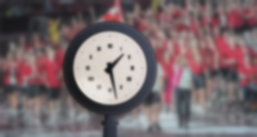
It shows 1:28
